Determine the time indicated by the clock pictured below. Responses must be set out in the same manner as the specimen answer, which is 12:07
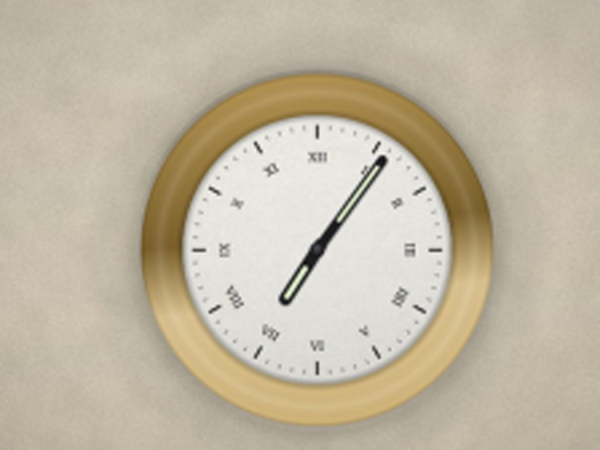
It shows 7:06
